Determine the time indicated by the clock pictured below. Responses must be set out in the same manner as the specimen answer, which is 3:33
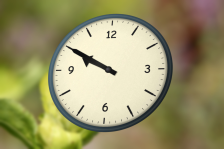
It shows 9:50
